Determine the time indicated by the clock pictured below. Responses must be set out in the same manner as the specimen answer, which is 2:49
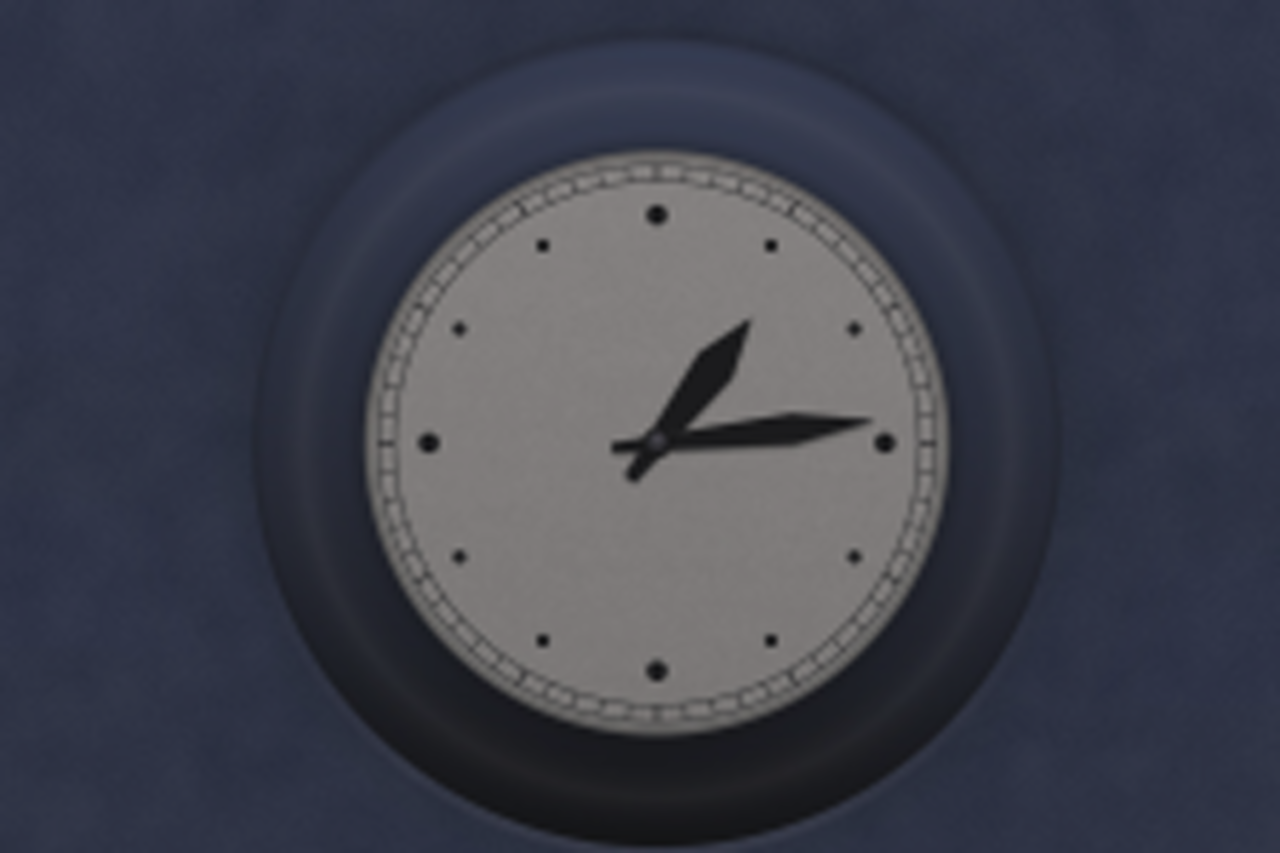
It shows 1:14
